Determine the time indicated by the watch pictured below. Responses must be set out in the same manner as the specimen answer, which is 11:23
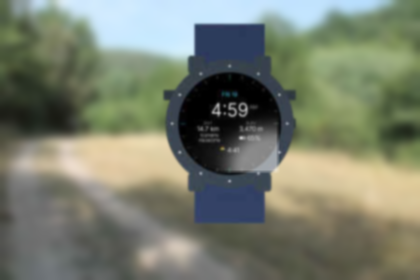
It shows 4:59
